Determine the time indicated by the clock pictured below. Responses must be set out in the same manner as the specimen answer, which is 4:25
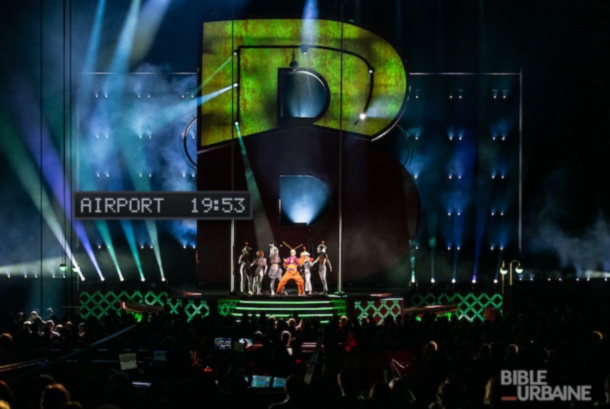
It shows 19:53
